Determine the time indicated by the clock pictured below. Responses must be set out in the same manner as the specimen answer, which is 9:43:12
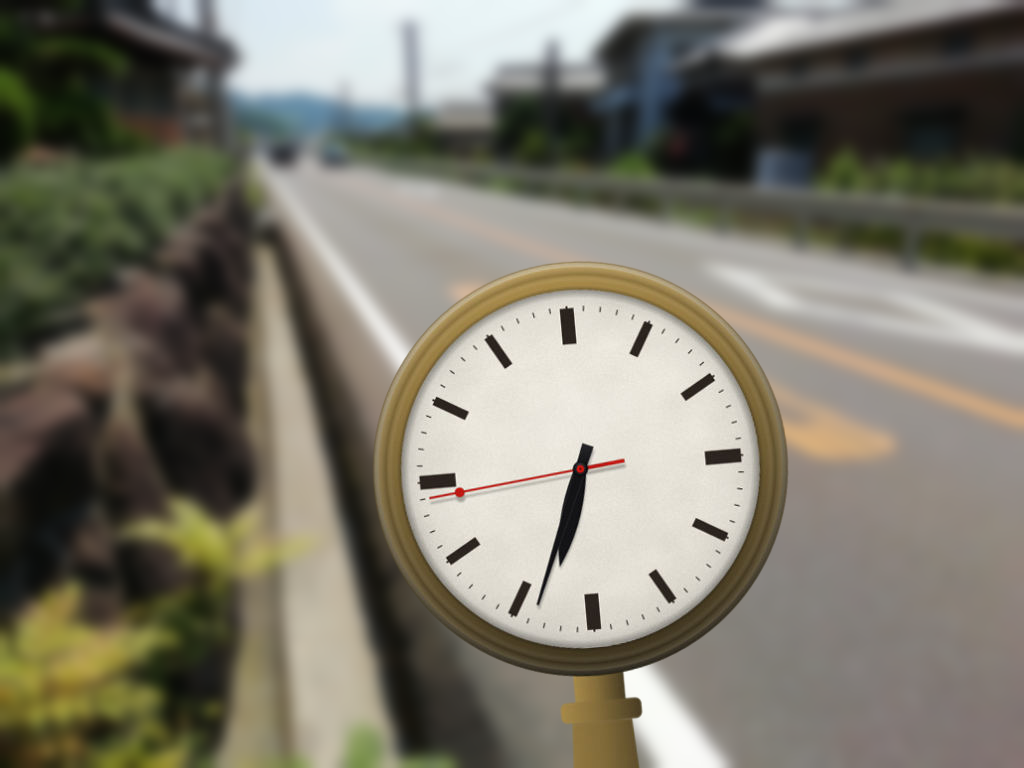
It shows 6:33:44
